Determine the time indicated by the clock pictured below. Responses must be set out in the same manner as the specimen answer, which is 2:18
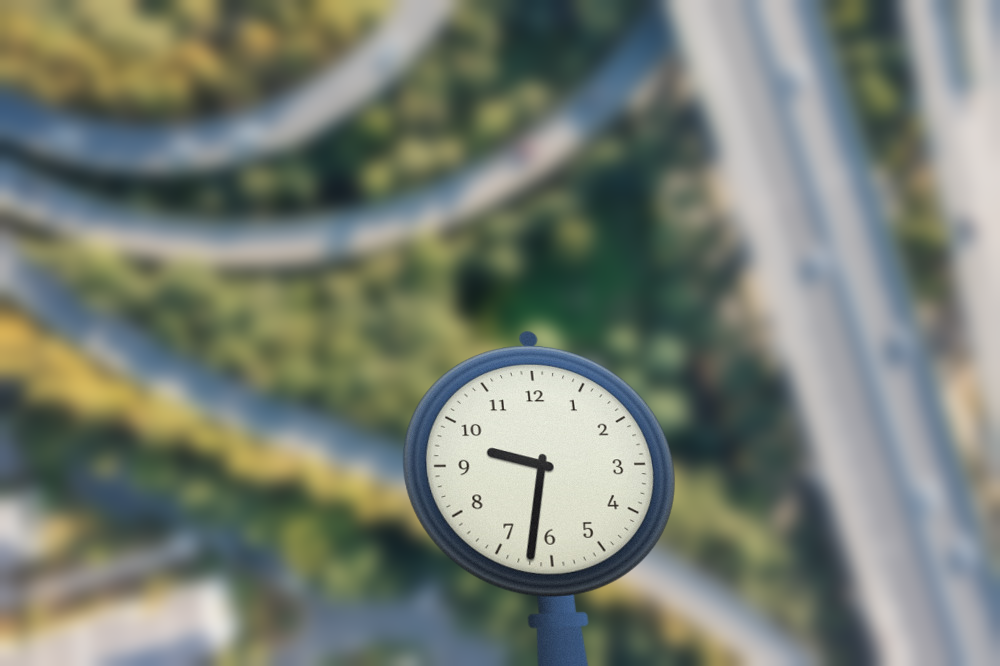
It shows 9:32
